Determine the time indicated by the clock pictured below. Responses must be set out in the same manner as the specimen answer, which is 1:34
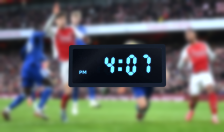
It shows 4:07
